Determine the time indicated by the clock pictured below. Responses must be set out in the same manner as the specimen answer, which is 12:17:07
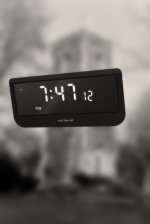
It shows 7:47:12
